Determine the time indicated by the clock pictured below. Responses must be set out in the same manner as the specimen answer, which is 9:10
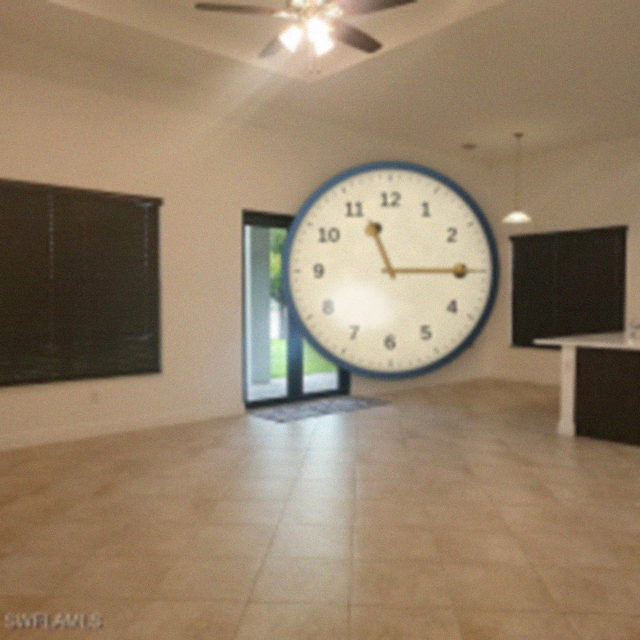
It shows 11:15
